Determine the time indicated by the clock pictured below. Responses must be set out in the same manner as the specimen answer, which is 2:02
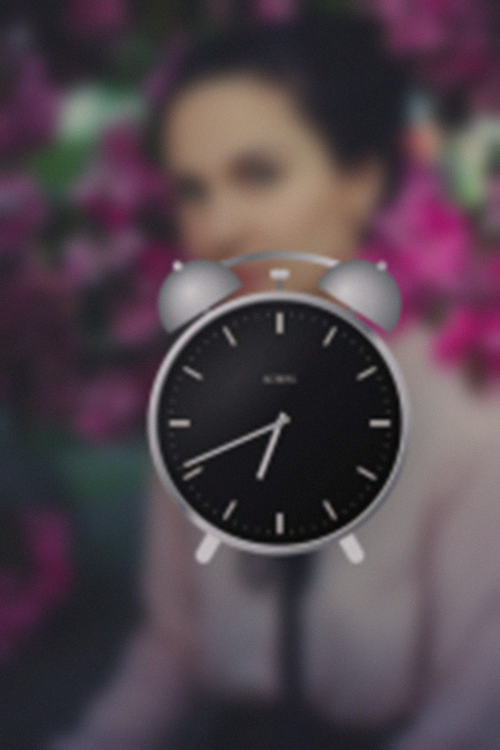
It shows 6:41
